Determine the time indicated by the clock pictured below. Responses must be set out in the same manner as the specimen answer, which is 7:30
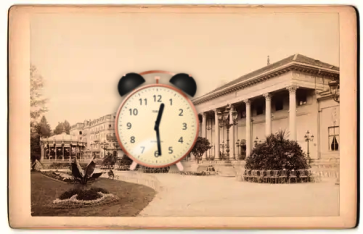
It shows 12:29
